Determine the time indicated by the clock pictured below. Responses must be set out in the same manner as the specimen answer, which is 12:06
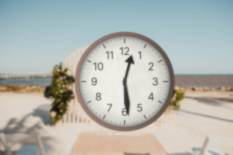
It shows 12:29
